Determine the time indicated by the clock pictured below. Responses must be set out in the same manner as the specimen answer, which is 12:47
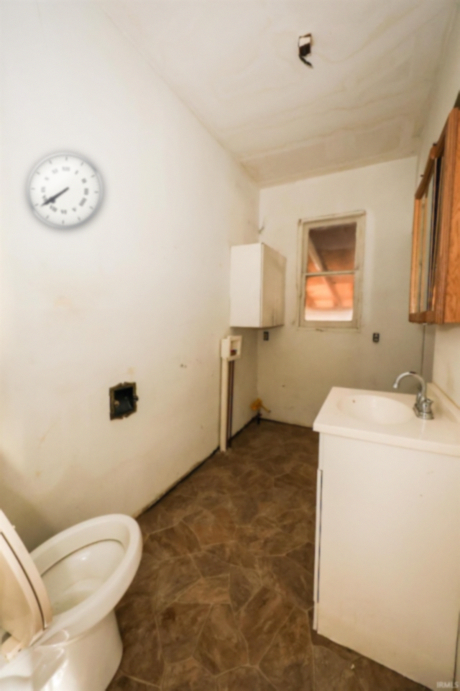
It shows 7:39
